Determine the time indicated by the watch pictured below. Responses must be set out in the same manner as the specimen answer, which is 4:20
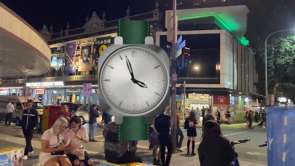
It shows 3:57
